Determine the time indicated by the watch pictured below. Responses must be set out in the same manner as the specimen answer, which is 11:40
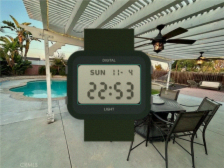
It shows 22:53
